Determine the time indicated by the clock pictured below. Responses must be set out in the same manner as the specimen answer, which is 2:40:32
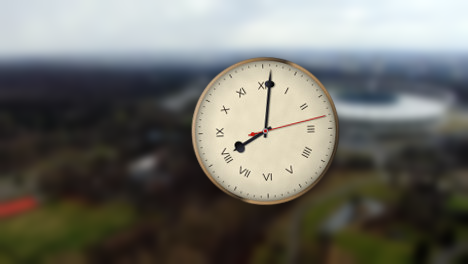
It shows 8:01:13
